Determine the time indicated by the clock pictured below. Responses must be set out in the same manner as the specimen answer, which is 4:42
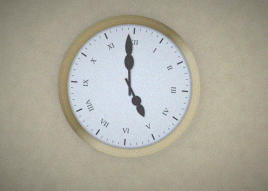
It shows 4:59
